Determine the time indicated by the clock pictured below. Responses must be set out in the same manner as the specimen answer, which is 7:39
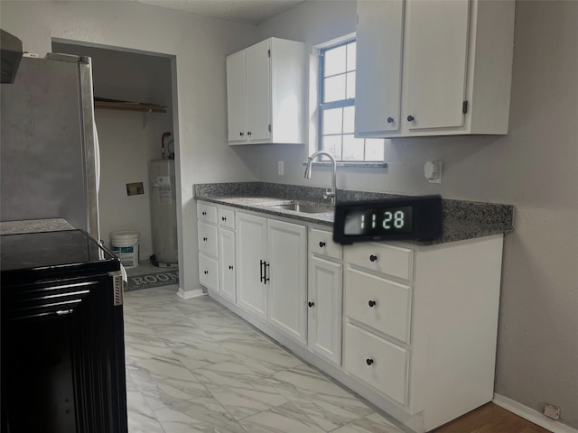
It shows 11:28
